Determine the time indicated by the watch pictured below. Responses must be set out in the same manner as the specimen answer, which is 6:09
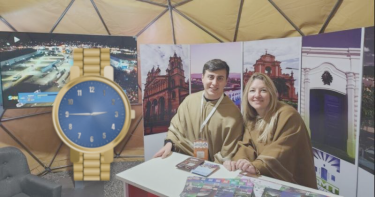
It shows 2:45
